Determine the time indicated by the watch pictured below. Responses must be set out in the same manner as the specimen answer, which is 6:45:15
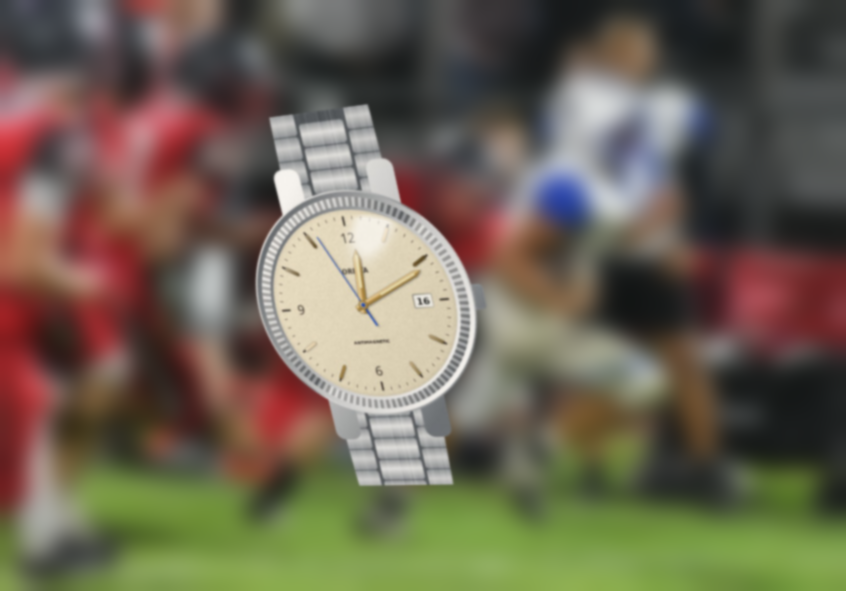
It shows 12:10:56
